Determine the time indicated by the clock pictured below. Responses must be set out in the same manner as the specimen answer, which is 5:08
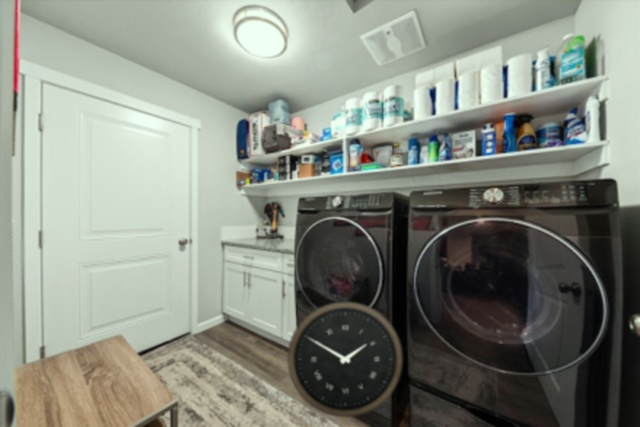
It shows 1:50
